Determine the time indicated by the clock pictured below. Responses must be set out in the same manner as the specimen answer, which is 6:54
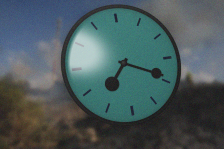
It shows 7:19
